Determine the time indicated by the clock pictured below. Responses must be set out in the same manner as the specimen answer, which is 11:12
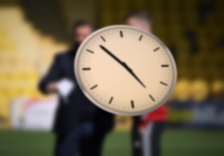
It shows 4:53
